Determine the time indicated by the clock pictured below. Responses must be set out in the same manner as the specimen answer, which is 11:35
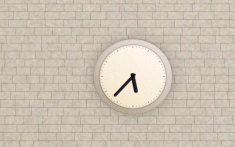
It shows 5:37
